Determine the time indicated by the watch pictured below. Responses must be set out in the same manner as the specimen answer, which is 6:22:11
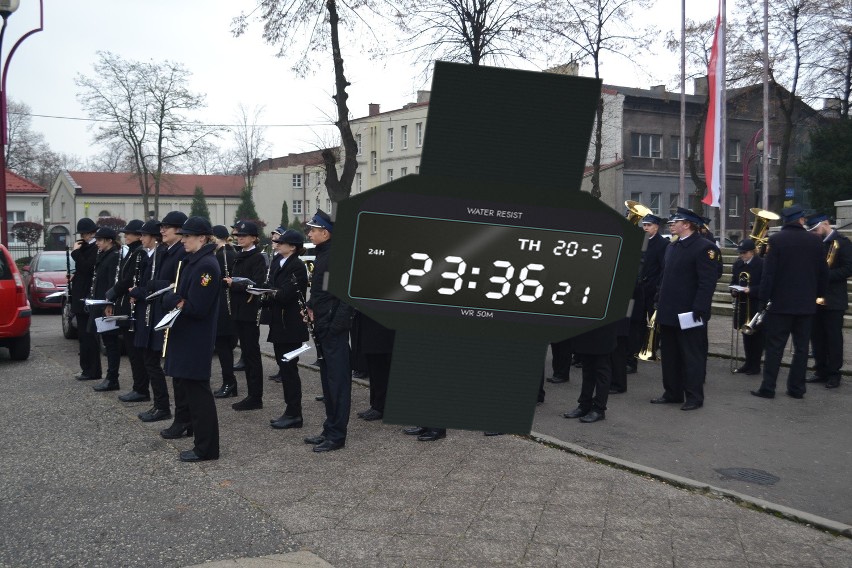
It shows 23:36:21
